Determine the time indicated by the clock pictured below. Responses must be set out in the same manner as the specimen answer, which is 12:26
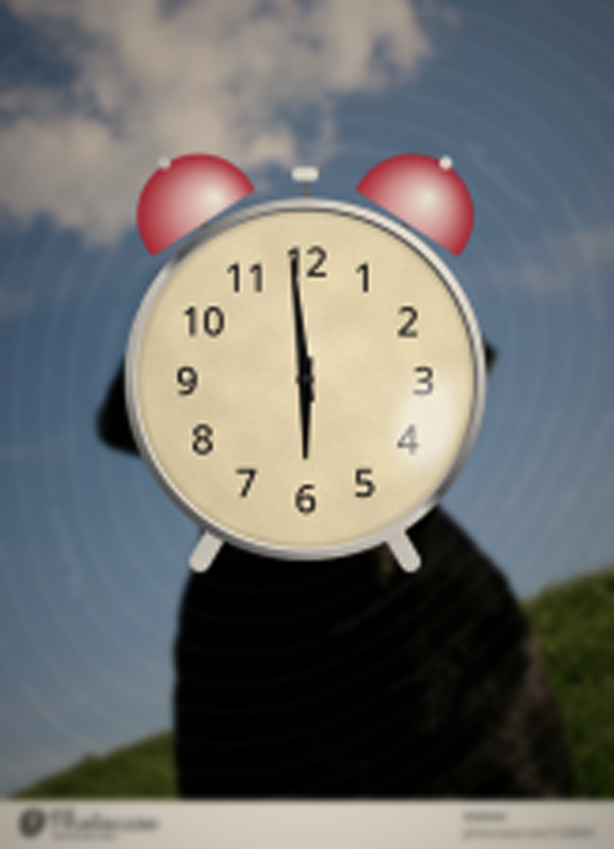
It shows 5:59
